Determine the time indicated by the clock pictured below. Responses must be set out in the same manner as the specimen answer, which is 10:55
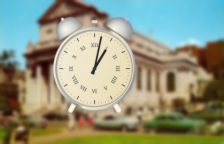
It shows 1:02
